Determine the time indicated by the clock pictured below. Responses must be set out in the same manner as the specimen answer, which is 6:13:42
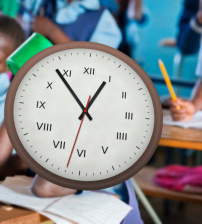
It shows 12:53:32
